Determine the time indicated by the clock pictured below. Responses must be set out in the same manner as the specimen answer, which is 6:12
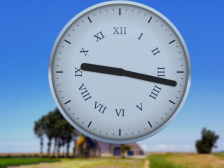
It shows 9:17
